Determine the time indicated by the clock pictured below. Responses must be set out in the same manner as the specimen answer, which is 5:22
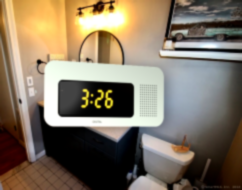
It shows 3:26
